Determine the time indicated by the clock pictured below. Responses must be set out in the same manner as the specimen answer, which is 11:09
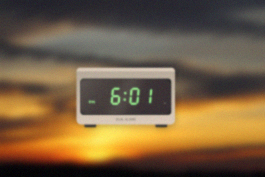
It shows 6:01
